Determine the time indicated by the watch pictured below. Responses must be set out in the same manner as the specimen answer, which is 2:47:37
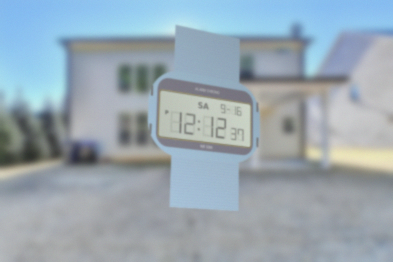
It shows 12:12:37
